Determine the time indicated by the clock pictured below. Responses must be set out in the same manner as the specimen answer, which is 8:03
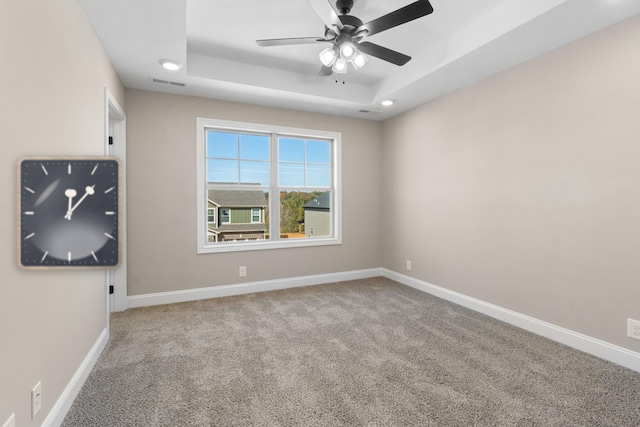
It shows 12:07
